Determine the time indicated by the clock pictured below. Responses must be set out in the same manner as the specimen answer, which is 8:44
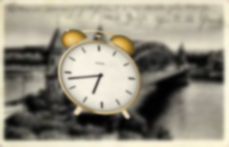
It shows 6:43
